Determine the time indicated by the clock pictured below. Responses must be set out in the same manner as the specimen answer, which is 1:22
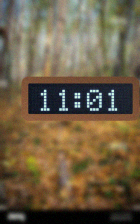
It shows 11:01
